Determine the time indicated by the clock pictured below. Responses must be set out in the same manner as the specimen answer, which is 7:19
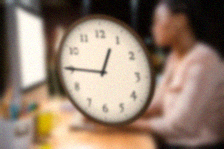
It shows 12:45
